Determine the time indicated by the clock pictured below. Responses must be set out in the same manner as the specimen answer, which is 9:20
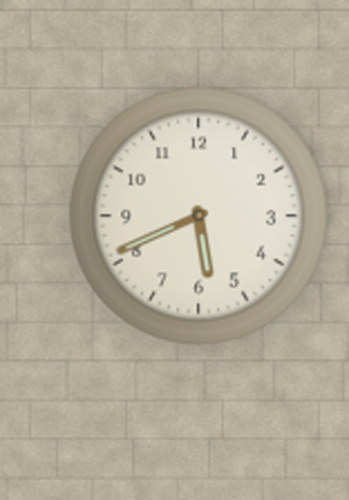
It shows 5:41
